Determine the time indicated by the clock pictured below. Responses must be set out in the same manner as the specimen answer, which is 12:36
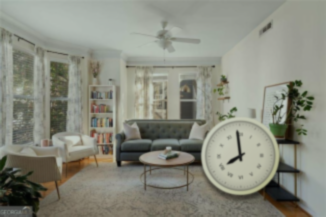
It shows 7:59
